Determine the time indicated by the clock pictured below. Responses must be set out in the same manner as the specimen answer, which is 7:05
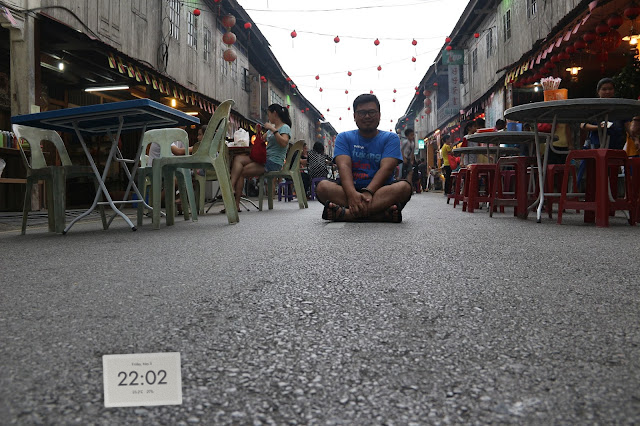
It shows 22:02
